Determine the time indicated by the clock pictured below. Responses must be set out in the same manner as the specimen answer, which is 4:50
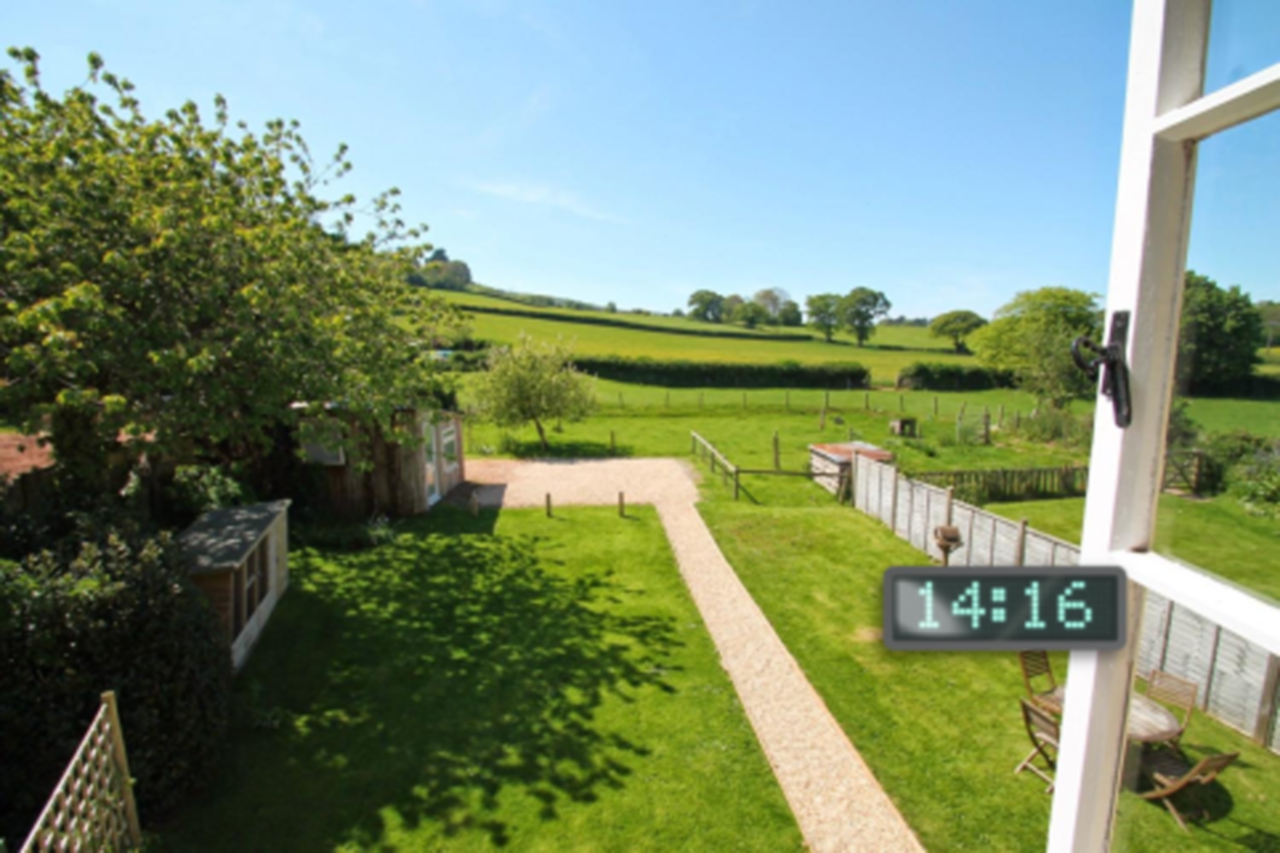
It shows 14:16
